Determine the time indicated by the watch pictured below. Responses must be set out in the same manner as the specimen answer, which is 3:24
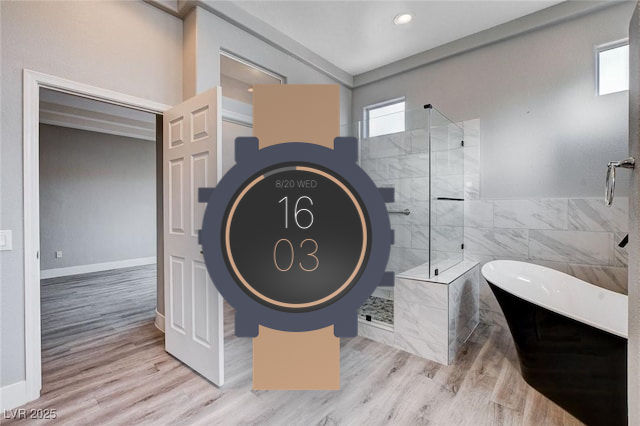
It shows 16:03
